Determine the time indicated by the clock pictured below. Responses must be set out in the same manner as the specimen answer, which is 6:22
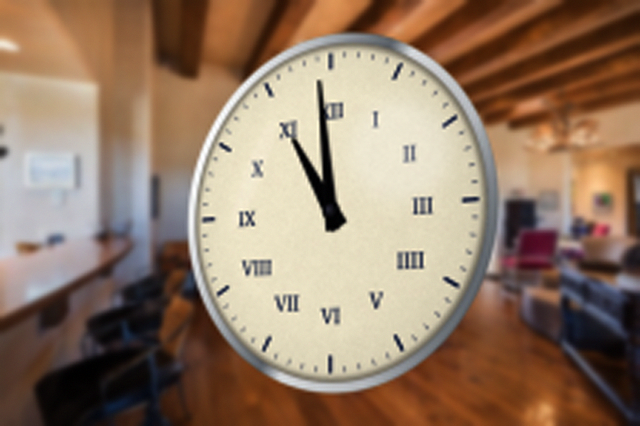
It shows 10:59
